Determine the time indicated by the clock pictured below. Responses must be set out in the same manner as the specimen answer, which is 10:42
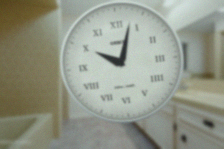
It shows 10:03
